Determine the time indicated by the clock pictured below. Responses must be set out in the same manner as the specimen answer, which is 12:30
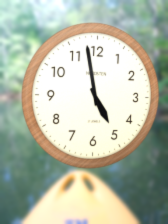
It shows 4:58
